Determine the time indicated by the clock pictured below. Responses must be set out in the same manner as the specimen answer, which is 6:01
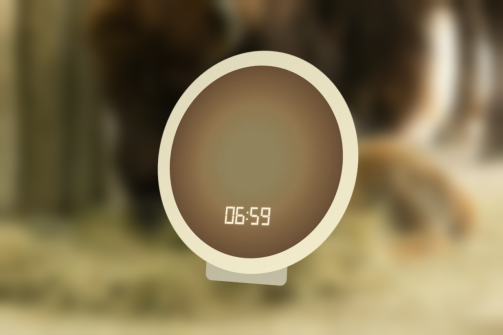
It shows 6:59
